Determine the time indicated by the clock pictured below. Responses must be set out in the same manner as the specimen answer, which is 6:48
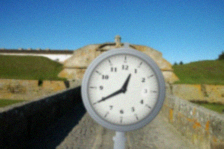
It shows 12:40
